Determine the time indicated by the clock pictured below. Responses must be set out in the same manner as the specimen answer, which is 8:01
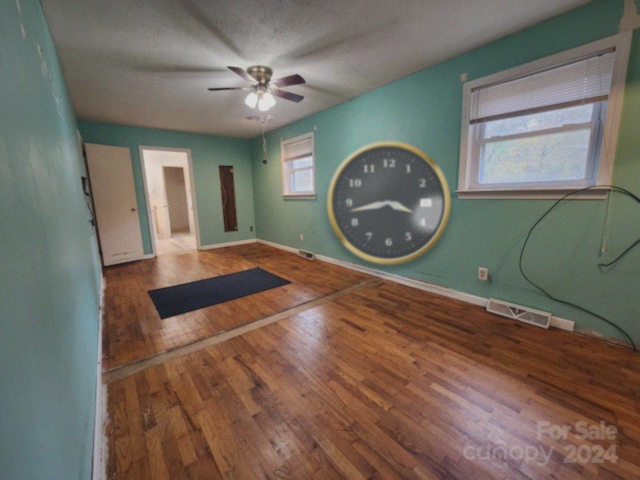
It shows 3:43
